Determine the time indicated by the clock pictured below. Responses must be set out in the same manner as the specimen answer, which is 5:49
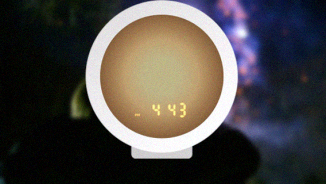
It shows 4:43
